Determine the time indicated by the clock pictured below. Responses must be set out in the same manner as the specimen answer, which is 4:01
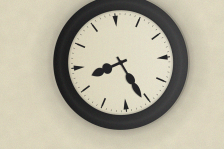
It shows 8:26
